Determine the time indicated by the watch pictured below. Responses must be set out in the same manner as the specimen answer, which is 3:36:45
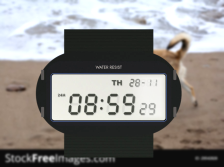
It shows 8:59:29
